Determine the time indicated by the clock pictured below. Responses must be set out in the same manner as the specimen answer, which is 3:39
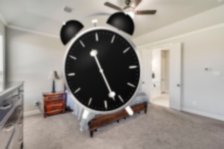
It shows 11:27
